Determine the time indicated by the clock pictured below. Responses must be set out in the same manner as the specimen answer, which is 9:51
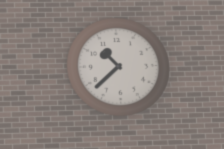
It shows 10:38
